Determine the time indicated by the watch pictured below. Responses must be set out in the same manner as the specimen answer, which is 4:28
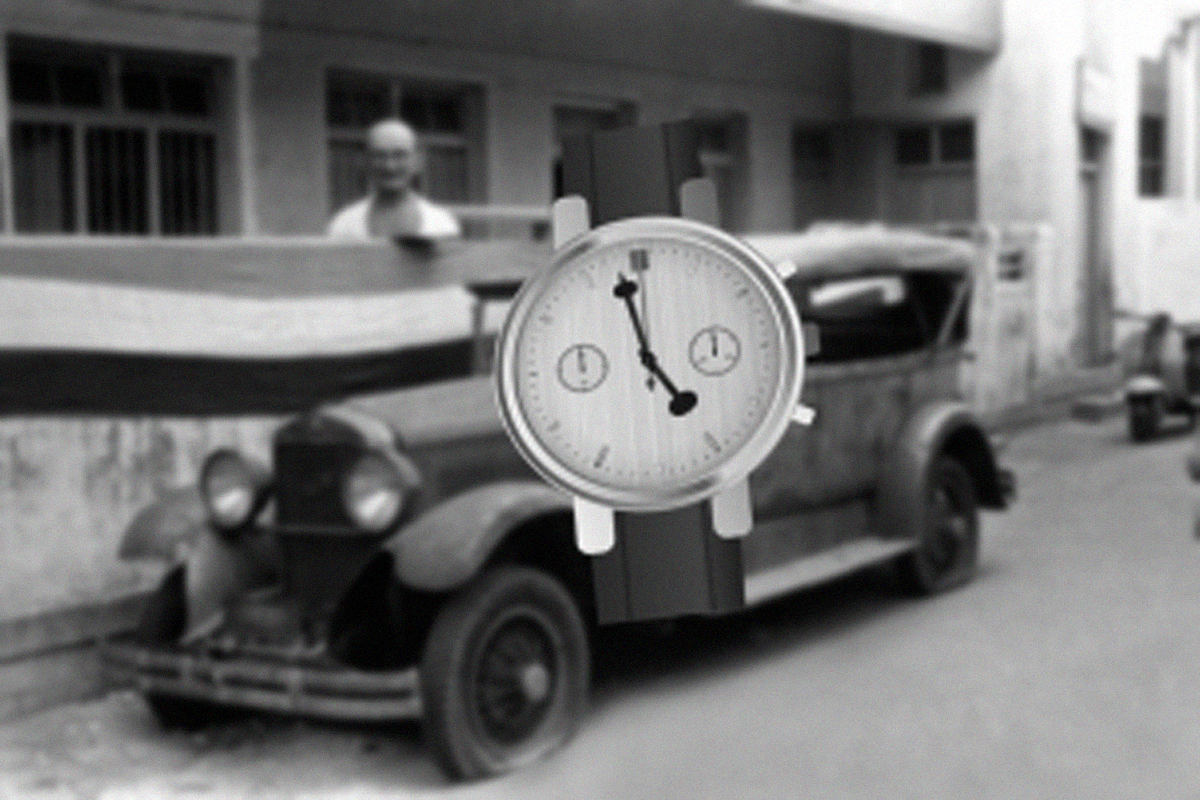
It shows 4:58
